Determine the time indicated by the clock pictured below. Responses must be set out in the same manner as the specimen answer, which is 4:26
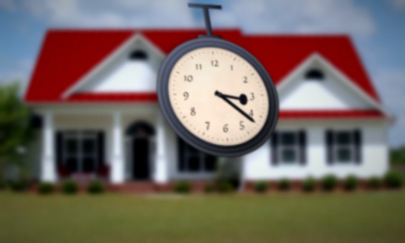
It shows 3:22
